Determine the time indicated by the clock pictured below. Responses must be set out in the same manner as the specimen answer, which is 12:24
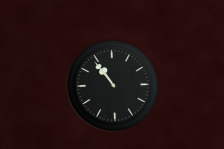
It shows 10:54
